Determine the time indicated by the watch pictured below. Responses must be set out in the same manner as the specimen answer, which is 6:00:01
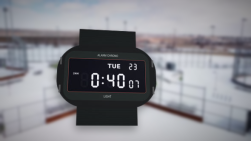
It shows 0:40:07
